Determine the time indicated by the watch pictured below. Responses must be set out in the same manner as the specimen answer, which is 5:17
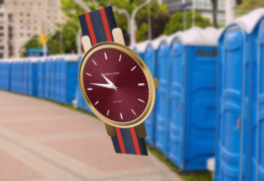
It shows 10:47
